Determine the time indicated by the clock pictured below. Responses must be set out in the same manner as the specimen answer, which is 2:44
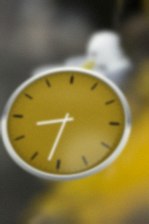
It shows 8:32
